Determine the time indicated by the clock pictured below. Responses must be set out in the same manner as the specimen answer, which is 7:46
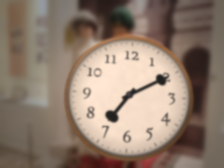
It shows 7:10
